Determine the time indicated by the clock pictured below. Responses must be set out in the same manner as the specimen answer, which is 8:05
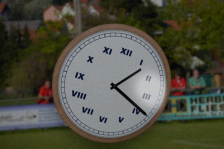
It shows 1:19
